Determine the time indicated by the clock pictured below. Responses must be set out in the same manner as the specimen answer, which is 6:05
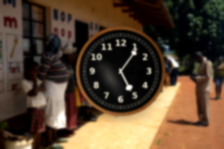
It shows 5:06
